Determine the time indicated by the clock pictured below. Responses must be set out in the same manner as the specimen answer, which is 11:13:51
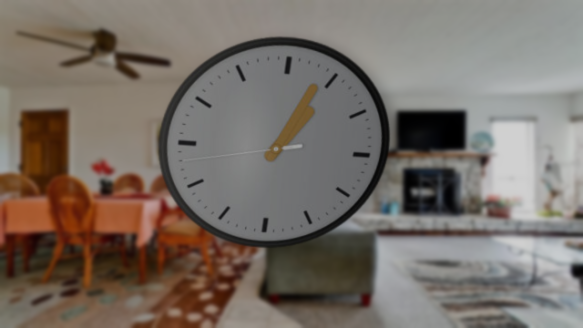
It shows 1:03:43
